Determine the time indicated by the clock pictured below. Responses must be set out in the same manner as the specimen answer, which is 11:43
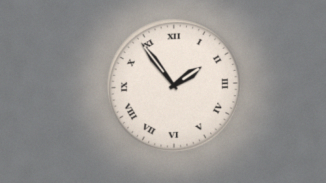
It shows 1:54
